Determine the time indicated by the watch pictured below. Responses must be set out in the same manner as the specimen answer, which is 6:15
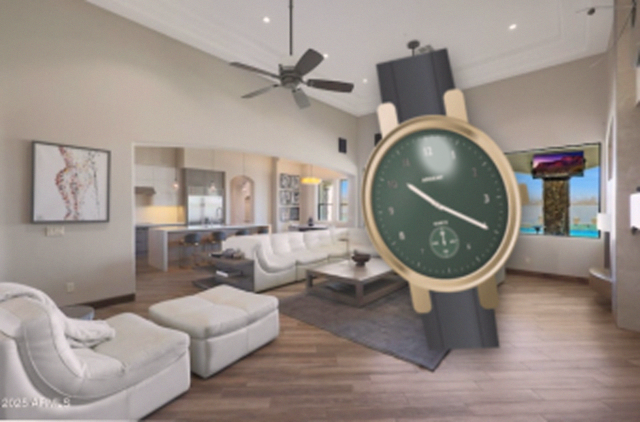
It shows 10:20
